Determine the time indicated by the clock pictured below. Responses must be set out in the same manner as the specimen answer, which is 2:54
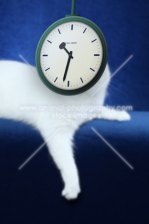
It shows 10:32
